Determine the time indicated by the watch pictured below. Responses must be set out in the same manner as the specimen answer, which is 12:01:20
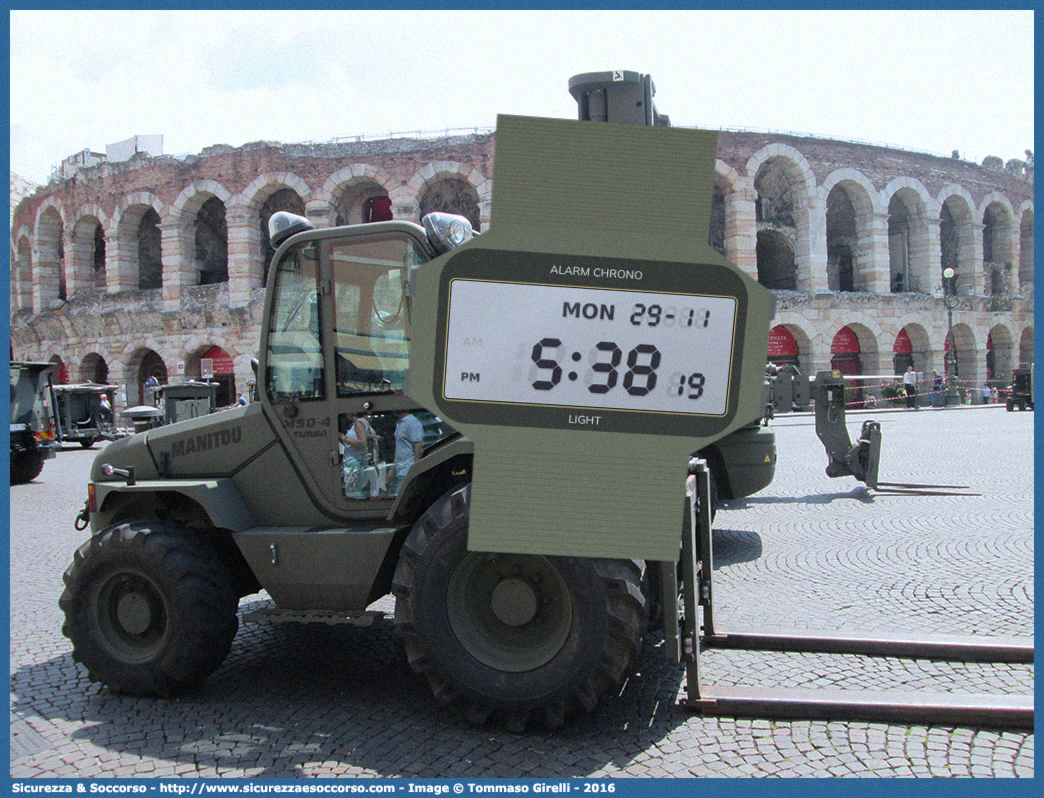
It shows 5:38:19
